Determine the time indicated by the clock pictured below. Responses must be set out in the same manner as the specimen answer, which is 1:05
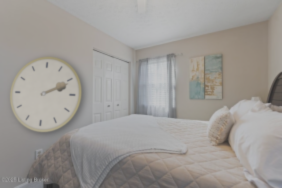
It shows 2:11
